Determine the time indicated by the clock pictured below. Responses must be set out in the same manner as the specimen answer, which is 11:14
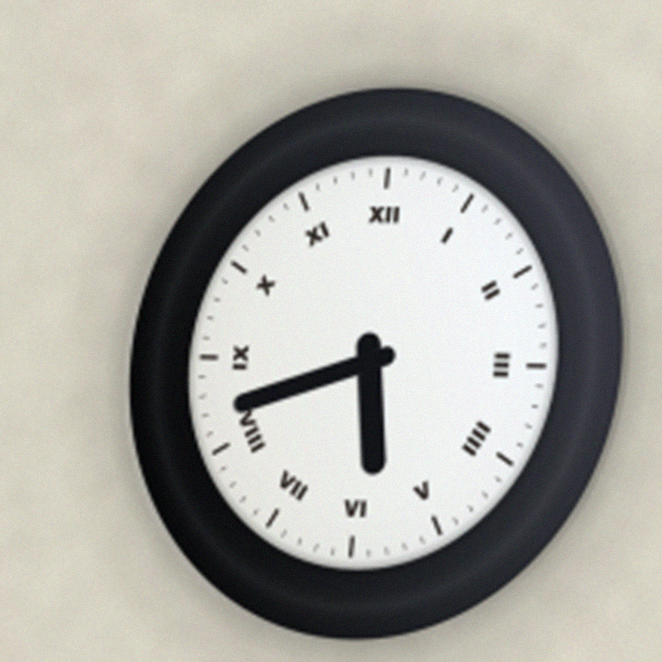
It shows 5:42
